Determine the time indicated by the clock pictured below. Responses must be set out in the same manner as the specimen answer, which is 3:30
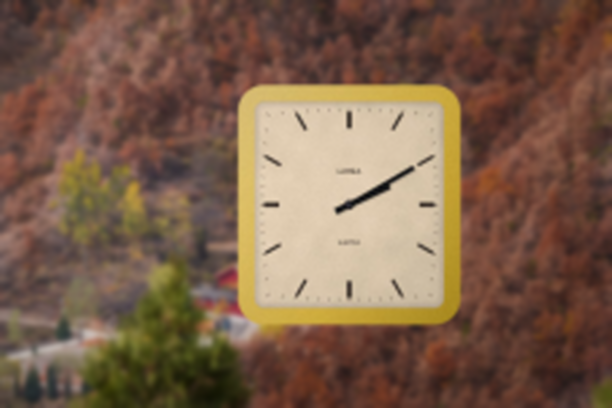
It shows 2:10
